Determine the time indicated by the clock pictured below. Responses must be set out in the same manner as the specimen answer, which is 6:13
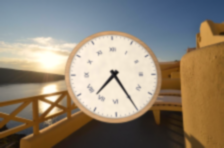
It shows 7:25
